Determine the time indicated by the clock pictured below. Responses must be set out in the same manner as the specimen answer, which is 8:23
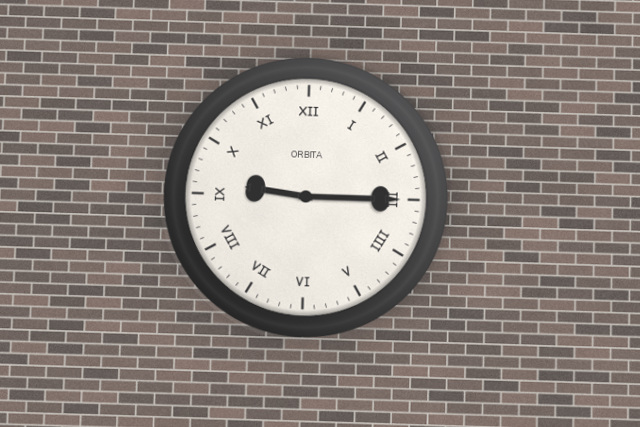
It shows 9:15
